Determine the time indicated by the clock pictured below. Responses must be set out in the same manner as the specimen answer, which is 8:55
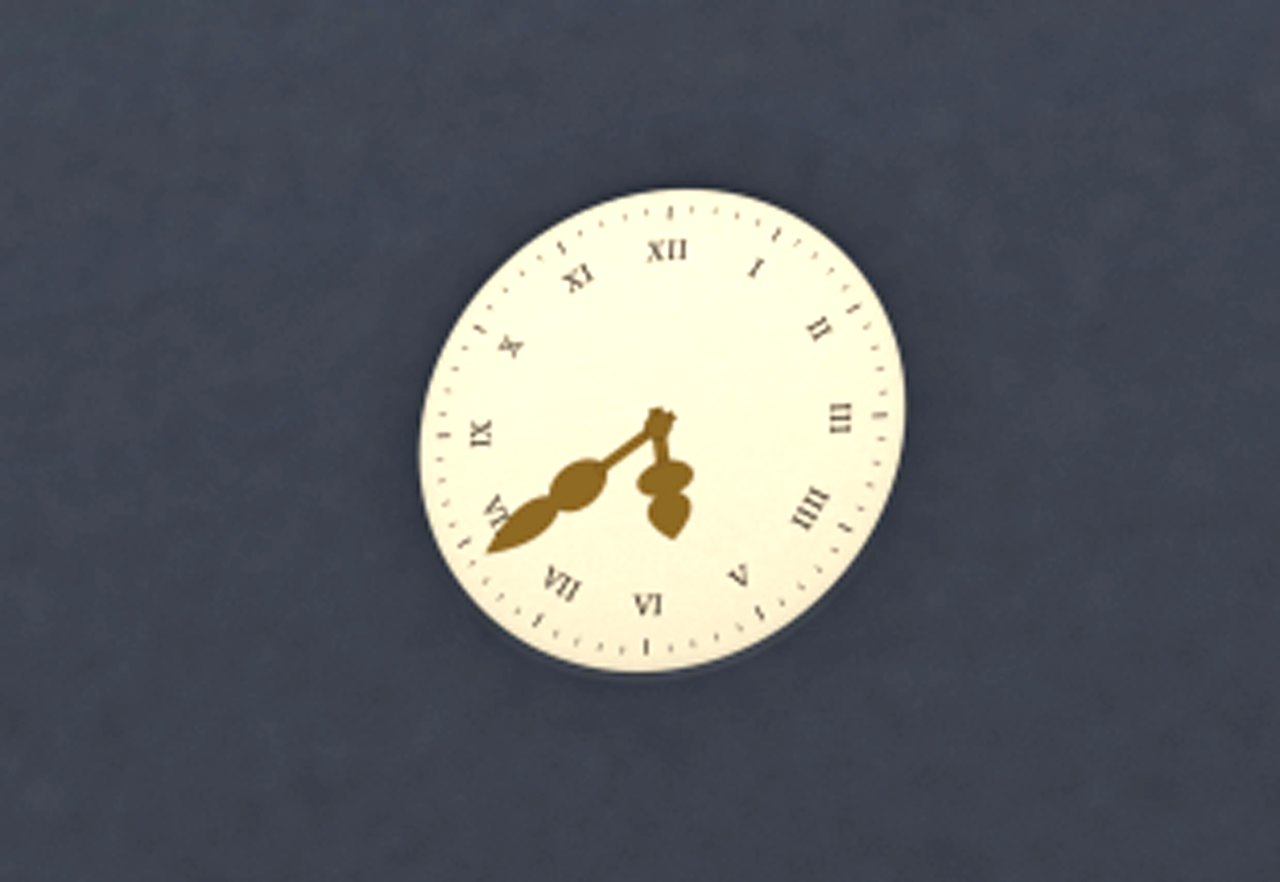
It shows 5:39
